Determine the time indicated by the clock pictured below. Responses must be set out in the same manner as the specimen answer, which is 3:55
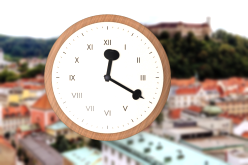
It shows 12:20
